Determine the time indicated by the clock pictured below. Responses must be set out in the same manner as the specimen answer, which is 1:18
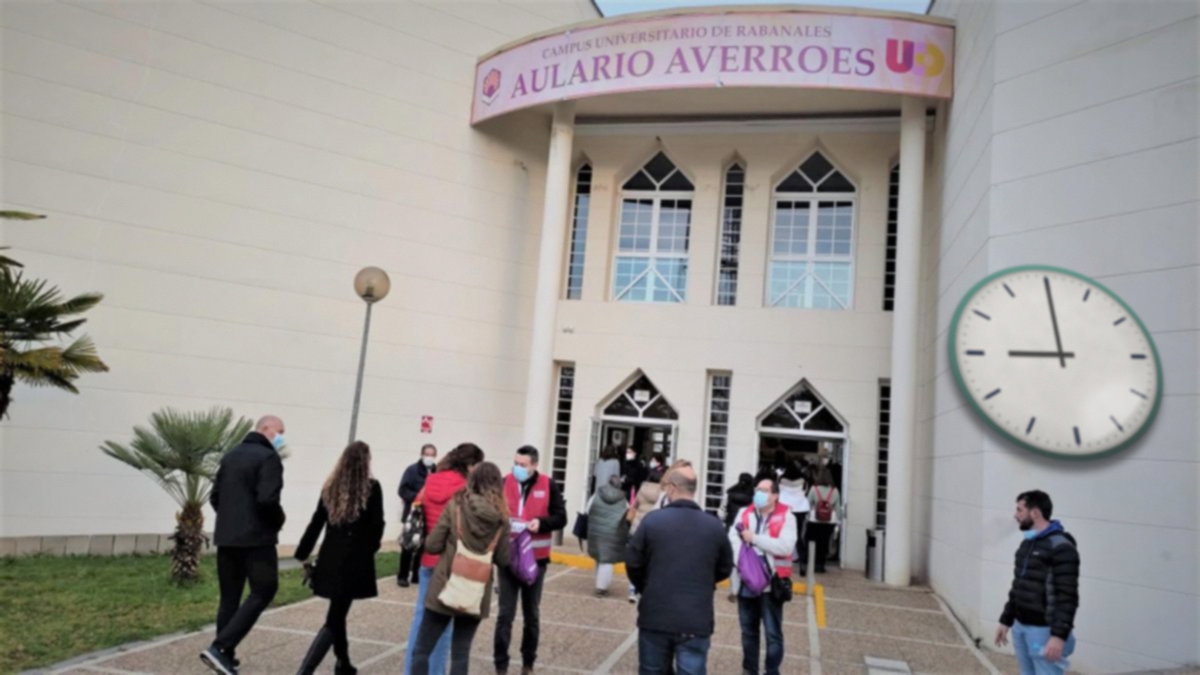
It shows 9:00
